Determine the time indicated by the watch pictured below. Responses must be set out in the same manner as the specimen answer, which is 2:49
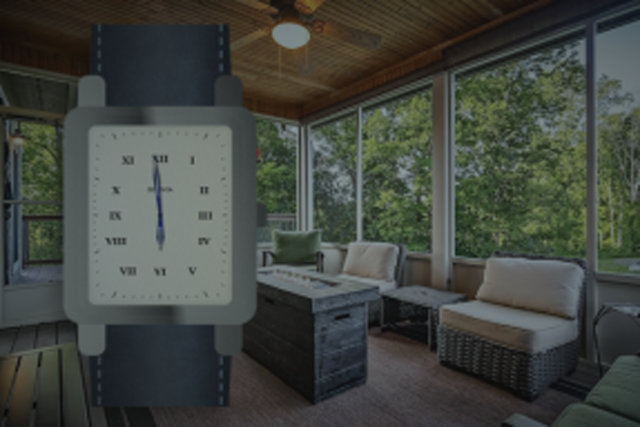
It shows 5:59
